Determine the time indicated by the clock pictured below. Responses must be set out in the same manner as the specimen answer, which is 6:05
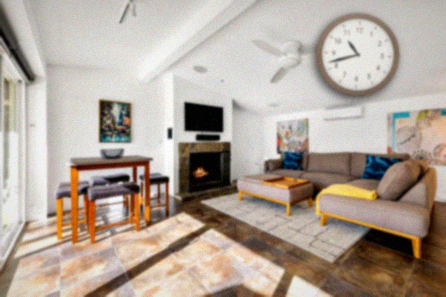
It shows 10:42
